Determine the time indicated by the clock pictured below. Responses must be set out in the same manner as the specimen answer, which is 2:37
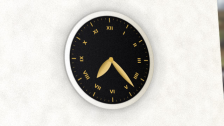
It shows 7:23
